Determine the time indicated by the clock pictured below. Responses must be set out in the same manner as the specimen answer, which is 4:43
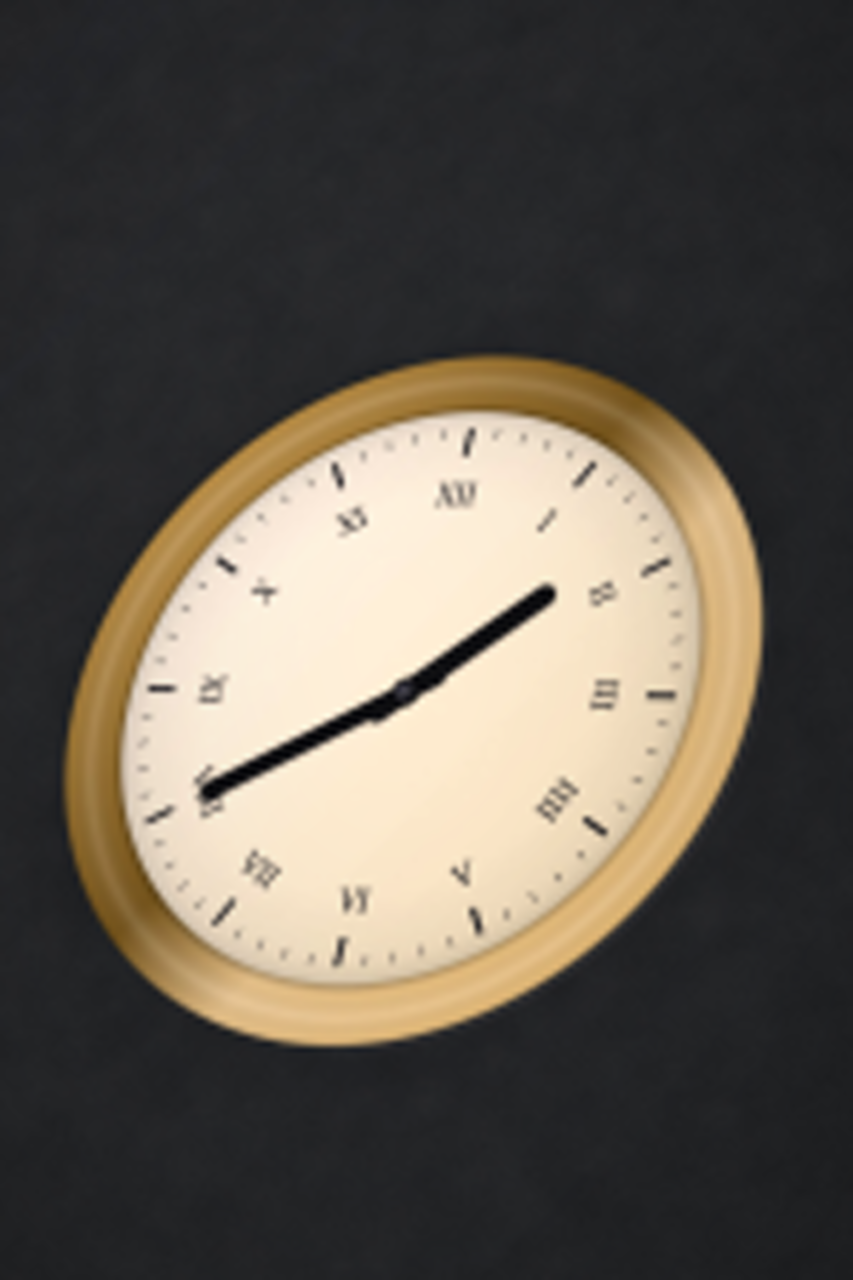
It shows 1:40
